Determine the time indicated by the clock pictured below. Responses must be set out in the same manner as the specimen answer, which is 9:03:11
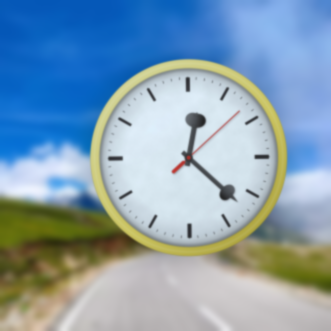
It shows 12:22:08
